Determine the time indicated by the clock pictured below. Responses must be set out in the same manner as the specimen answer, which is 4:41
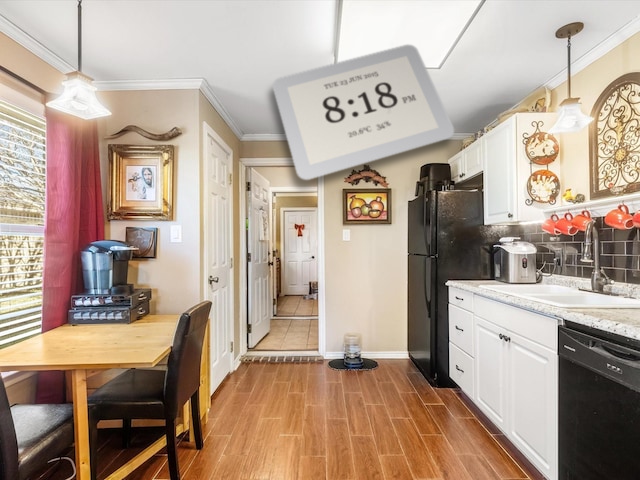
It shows 8:18
